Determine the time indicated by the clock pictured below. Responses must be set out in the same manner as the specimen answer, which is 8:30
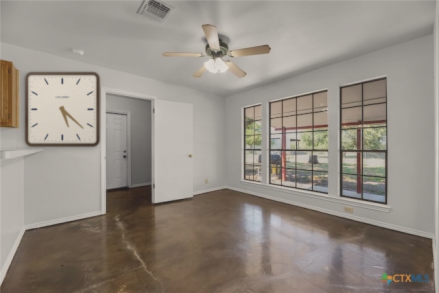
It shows 5:22
